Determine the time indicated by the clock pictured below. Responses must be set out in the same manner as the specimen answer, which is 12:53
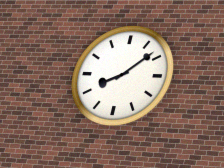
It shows 8:08
